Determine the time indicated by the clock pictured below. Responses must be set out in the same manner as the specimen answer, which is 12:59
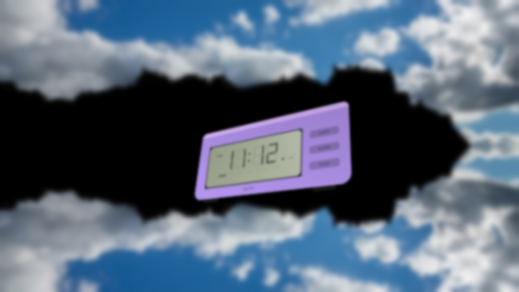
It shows 11:12
